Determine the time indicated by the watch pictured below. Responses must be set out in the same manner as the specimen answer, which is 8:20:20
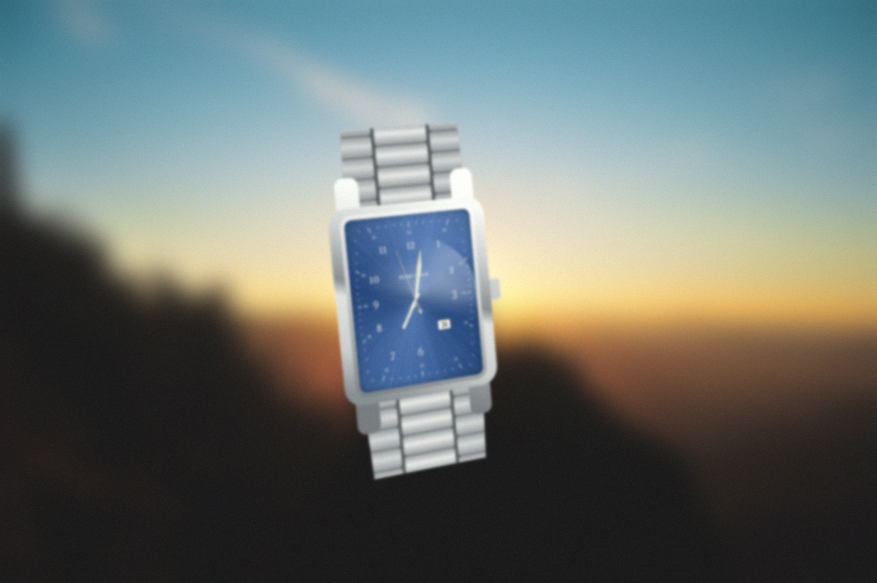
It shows 7:01:57
